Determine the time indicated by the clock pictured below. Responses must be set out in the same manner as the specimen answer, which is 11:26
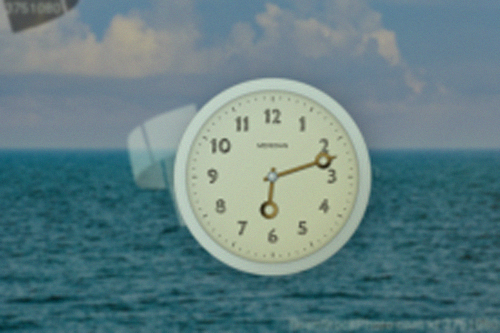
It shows 6:12
